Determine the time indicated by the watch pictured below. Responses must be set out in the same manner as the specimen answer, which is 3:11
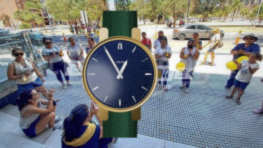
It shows 12:55
